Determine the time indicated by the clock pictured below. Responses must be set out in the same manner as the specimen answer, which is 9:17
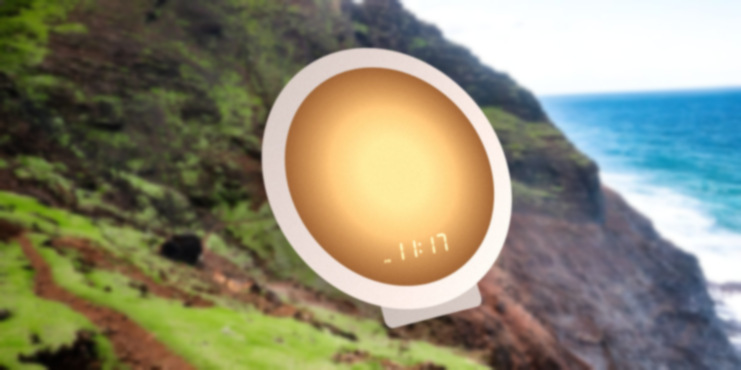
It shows 11:17
